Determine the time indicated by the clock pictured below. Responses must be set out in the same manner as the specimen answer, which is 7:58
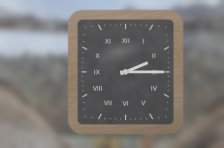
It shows 2:15
